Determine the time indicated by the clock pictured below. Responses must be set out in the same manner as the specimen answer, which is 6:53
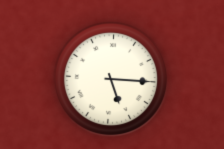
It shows 5:15
